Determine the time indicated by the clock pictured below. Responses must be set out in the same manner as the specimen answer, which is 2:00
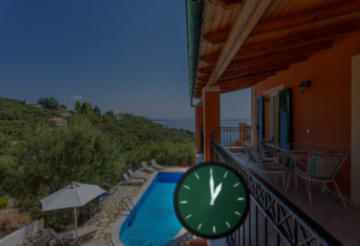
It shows 1:00
